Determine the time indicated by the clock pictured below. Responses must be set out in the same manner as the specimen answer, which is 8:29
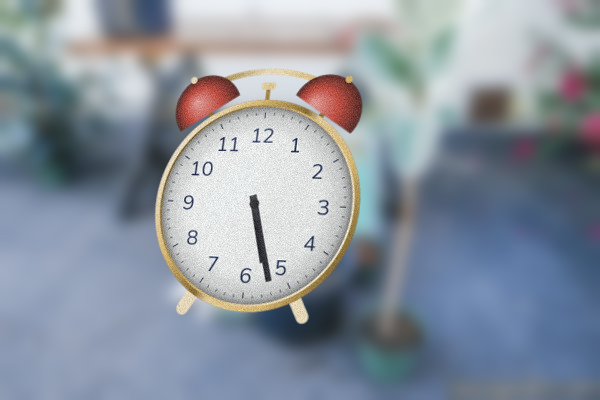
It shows 5:27
